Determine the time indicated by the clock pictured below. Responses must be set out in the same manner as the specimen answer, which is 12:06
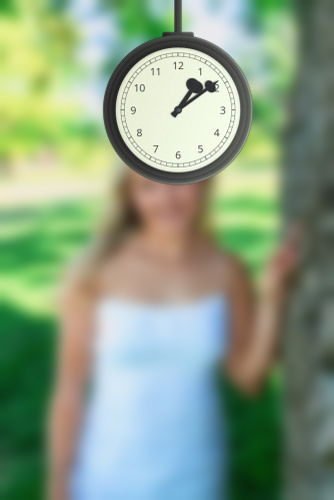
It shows 1:09
